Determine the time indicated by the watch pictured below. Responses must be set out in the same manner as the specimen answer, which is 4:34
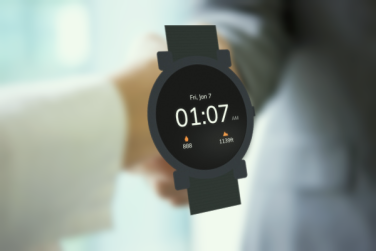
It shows 1:07
